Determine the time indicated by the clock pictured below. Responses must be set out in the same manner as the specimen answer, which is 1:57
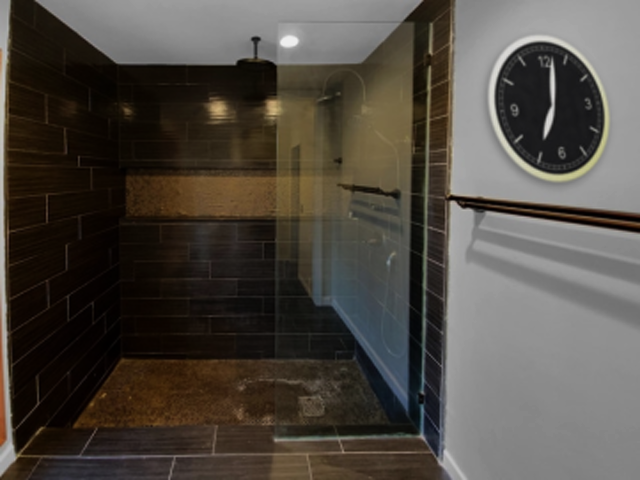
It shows 7:02
